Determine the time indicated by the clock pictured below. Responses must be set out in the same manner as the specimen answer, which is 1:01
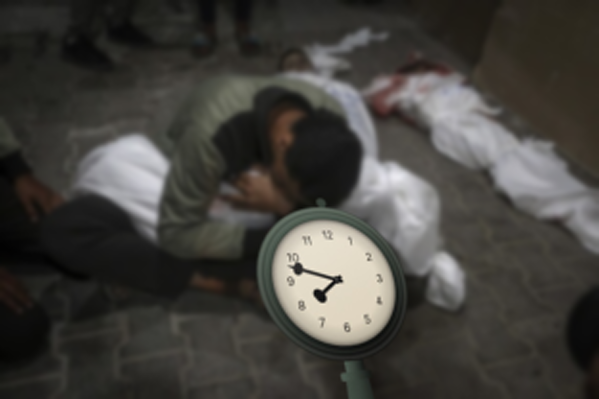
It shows 7:48
